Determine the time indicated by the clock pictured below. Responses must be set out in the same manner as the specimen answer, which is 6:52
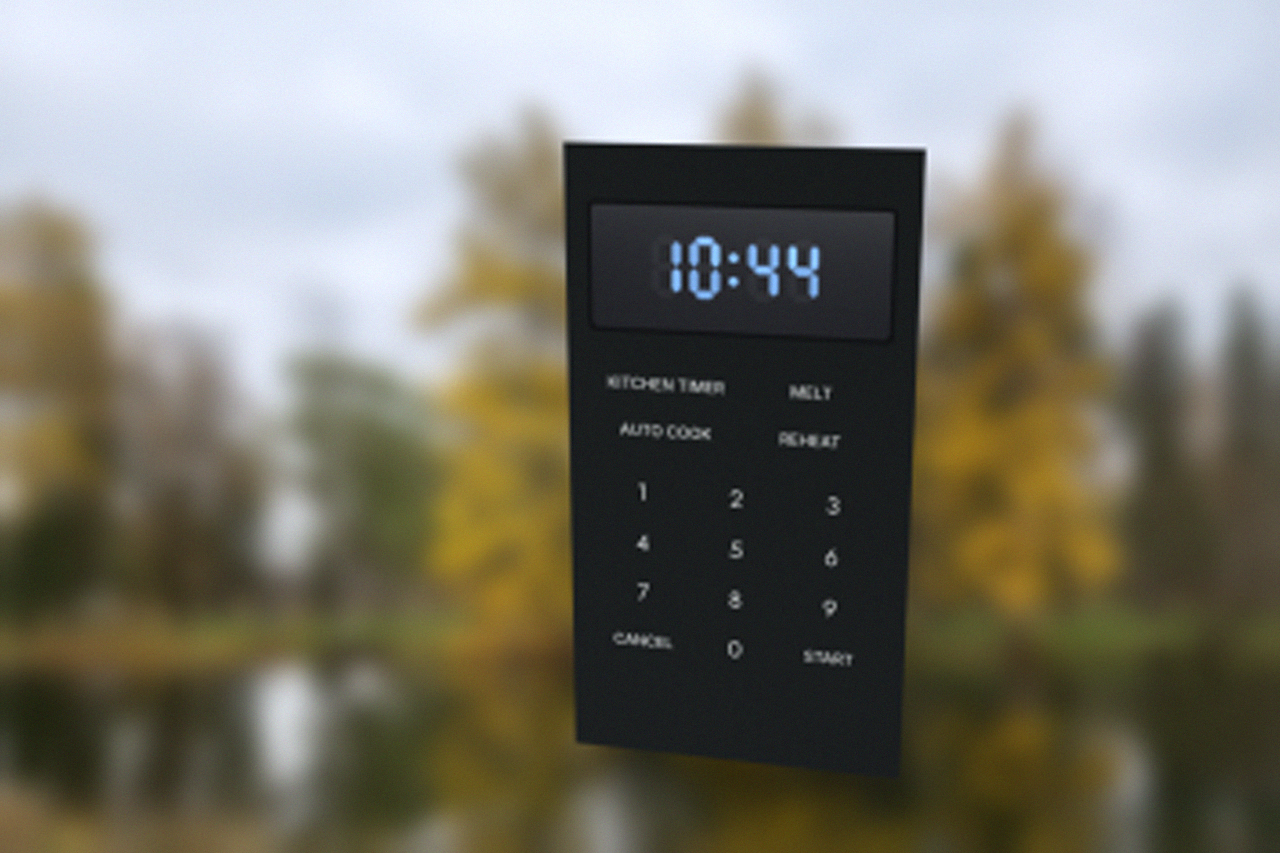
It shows 10:44
